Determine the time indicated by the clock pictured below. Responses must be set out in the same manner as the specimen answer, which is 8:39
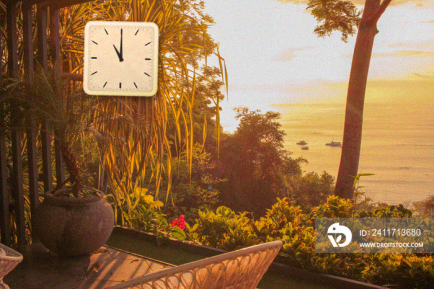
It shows 11:00
